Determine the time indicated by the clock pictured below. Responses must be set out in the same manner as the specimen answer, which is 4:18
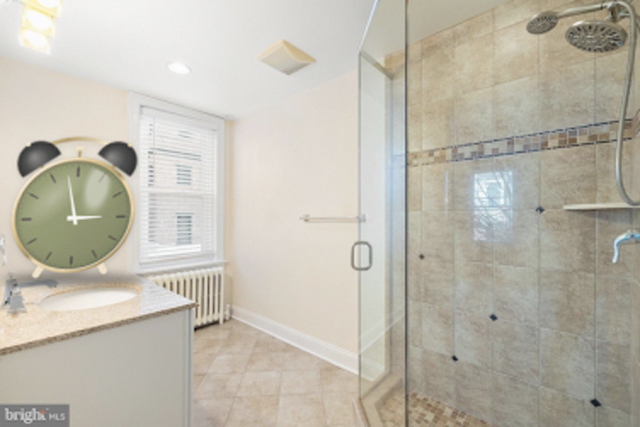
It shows 2:58
